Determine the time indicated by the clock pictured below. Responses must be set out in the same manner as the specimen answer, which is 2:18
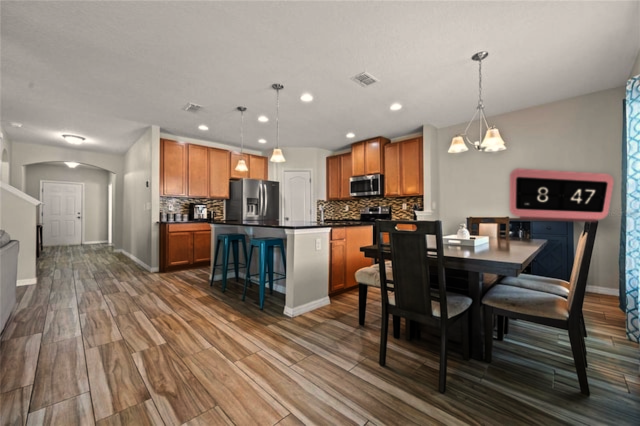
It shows 8:47
